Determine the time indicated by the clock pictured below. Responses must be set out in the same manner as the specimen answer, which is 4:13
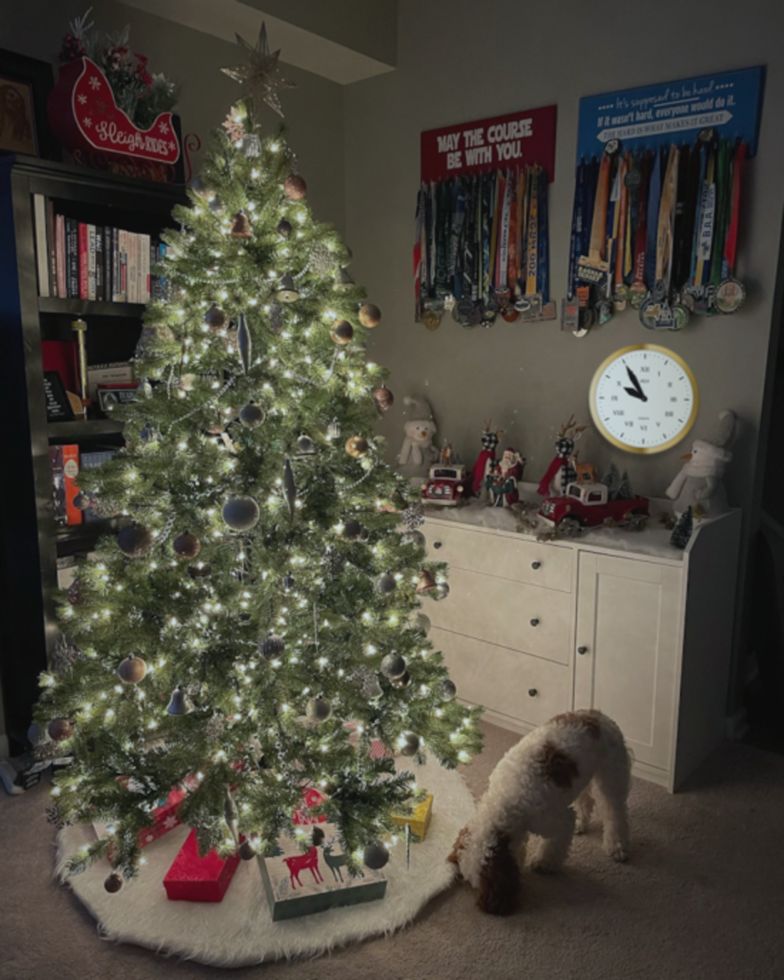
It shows 9:55
